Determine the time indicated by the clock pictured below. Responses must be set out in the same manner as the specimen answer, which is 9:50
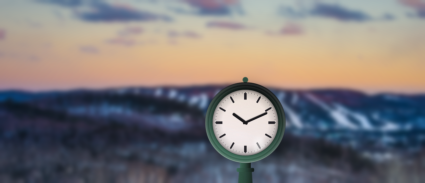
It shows 10:11
